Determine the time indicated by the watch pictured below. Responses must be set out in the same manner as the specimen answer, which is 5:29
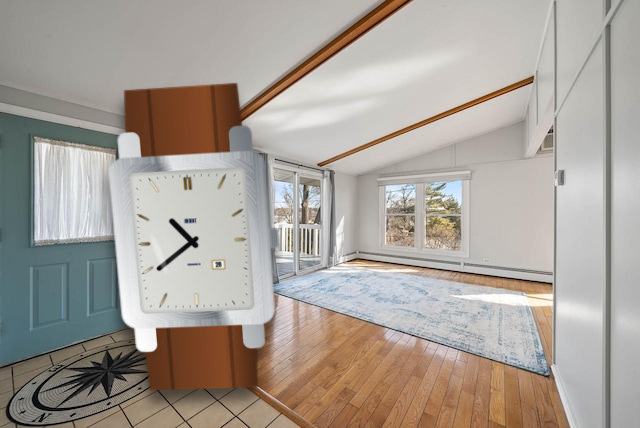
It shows 10:39
